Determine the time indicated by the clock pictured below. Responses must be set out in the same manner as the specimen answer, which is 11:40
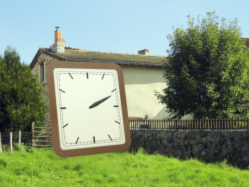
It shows 2:11
